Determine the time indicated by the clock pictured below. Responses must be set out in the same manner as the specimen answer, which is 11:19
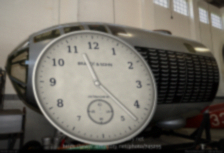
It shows 11:23
